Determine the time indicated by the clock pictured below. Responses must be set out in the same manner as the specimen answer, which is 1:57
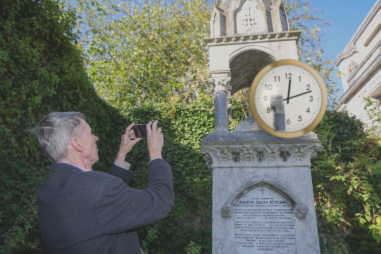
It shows 12:12
